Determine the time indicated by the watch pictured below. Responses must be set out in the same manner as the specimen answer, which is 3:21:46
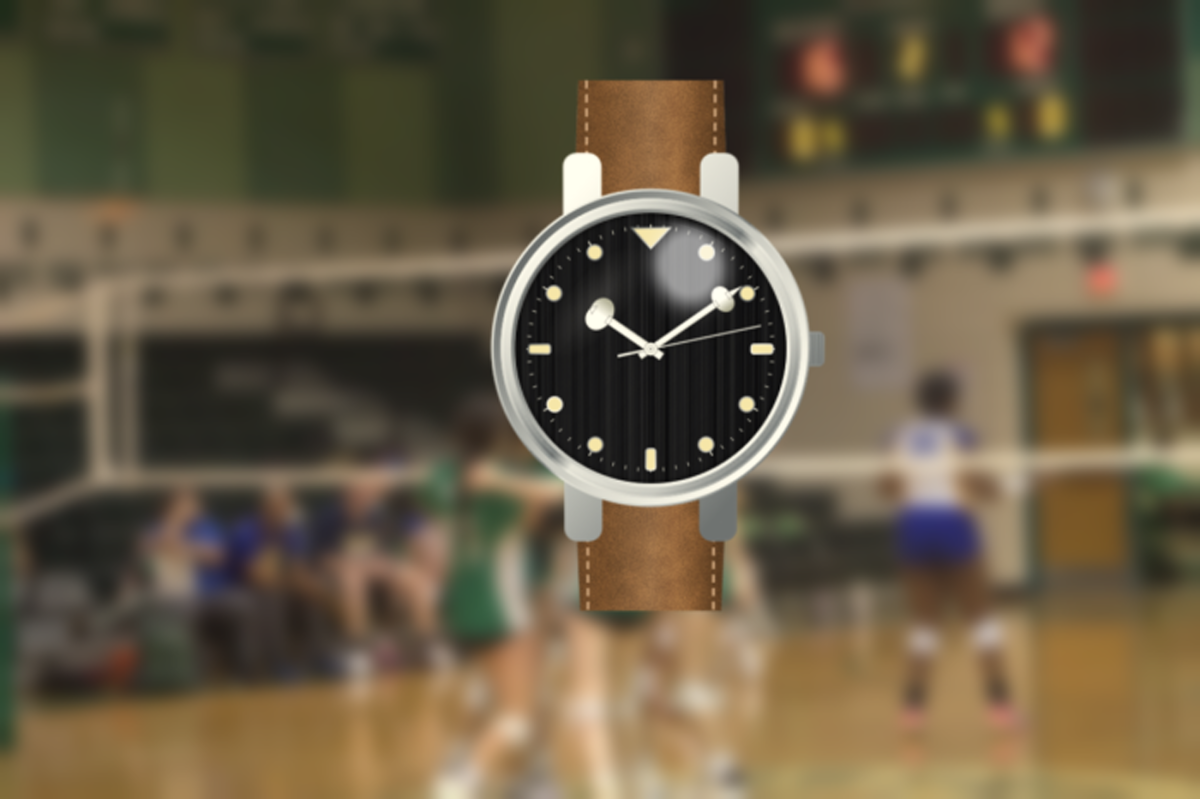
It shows 10:09:13
